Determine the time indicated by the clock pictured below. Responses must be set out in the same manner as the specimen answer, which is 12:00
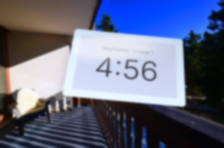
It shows 4:56
